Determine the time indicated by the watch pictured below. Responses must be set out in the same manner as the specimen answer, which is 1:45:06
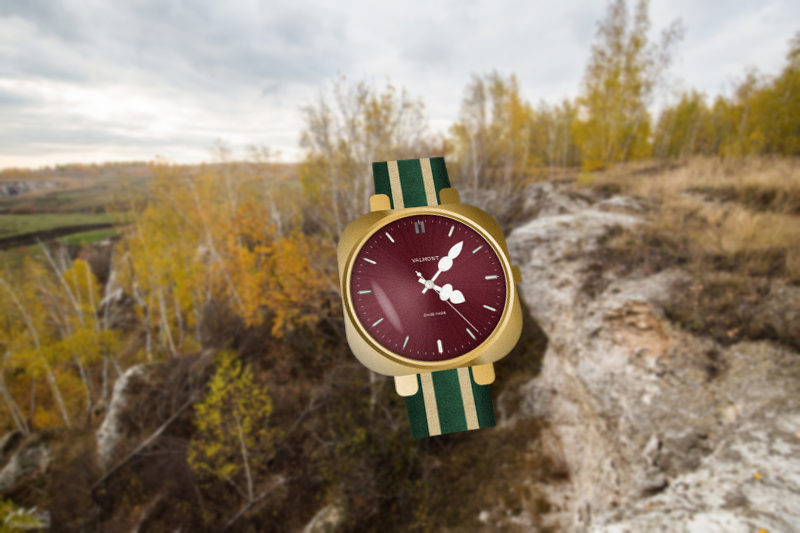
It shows 4:07:24
